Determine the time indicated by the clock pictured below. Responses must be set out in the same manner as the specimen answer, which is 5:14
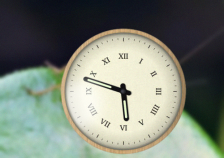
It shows 5:48
